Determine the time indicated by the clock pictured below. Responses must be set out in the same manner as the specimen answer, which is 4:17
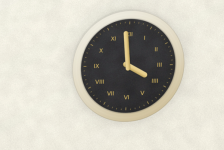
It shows 3:59
